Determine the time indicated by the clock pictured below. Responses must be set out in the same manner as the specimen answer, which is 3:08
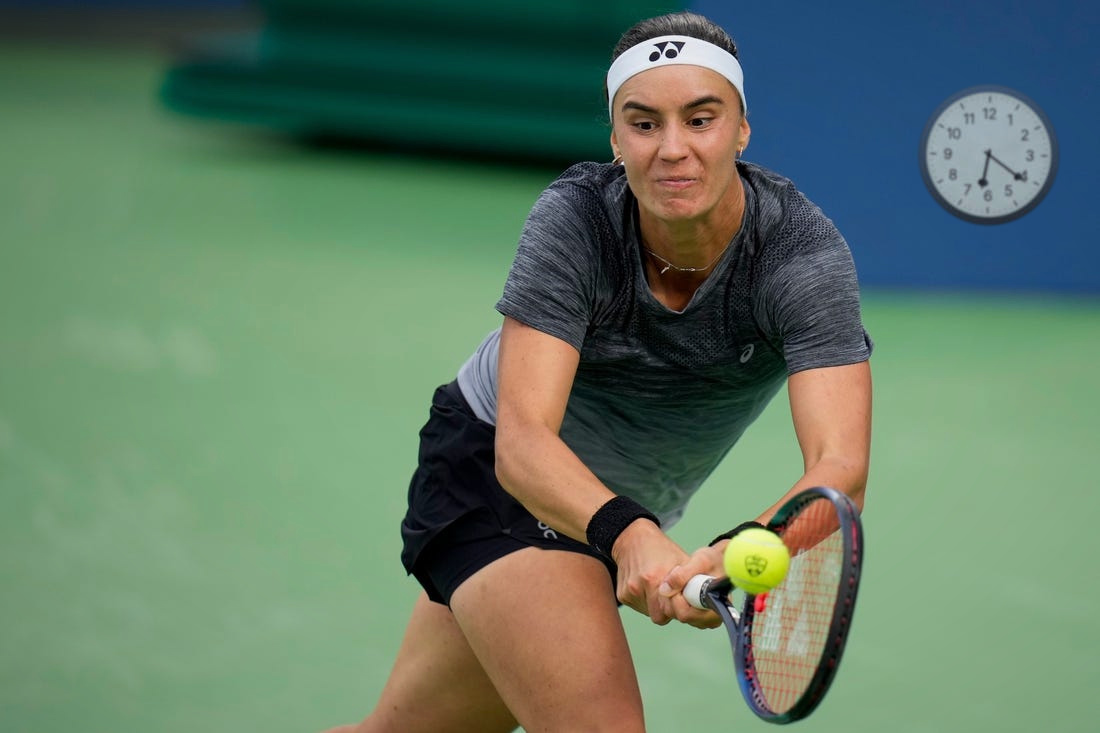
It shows 6:21
